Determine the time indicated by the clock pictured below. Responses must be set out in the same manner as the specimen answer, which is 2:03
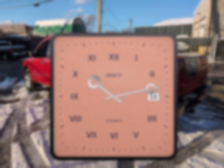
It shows 10:13
